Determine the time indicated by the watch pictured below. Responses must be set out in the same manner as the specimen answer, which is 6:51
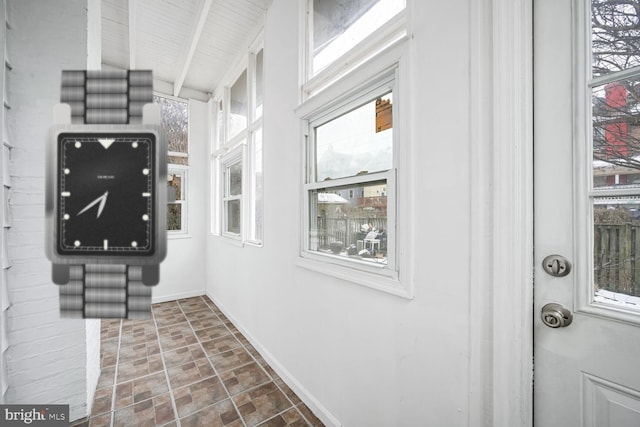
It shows 6:39
